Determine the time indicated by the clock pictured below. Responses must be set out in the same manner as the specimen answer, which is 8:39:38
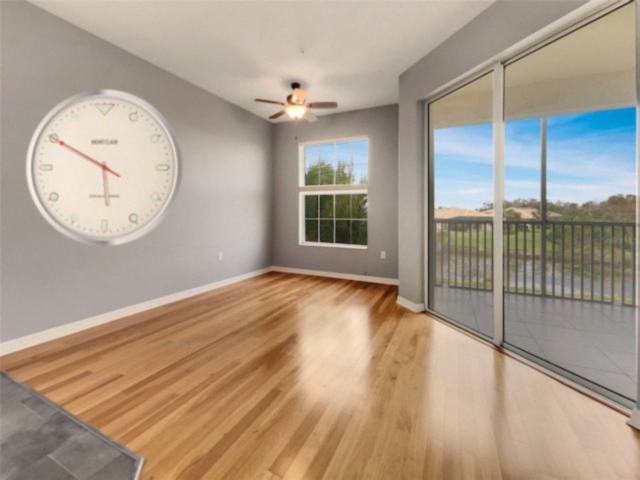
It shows 5:49:50
